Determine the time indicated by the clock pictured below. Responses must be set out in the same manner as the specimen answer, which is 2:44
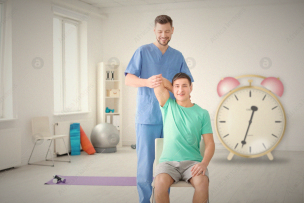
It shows 12:33
